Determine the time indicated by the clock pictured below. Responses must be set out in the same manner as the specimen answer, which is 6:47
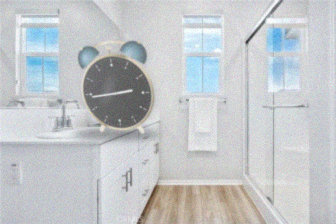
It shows 2:44
